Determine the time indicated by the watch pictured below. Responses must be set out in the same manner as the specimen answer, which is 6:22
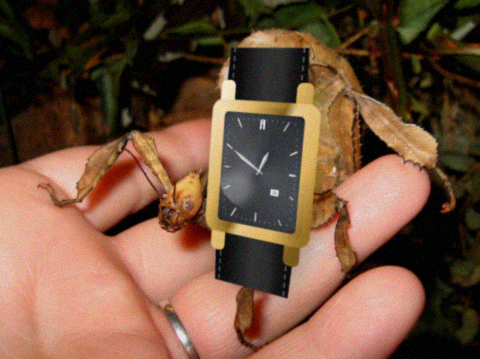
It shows 12:50
